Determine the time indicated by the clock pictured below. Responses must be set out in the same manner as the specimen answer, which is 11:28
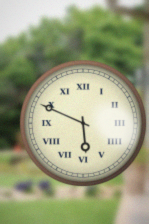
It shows 5:49
